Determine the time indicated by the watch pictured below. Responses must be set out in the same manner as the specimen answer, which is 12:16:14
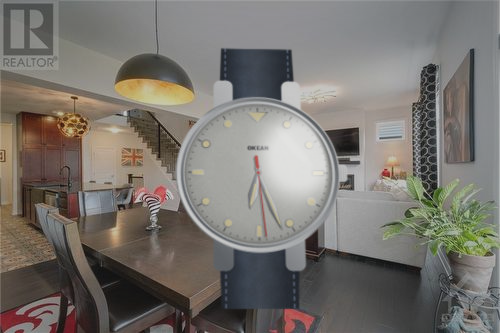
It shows 6:26:29
